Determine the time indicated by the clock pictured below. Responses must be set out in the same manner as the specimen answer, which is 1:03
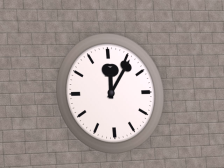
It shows 12:06
